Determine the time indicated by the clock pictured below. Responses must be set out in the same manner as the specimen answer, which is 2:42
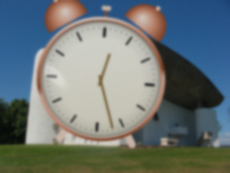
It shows 12:27
